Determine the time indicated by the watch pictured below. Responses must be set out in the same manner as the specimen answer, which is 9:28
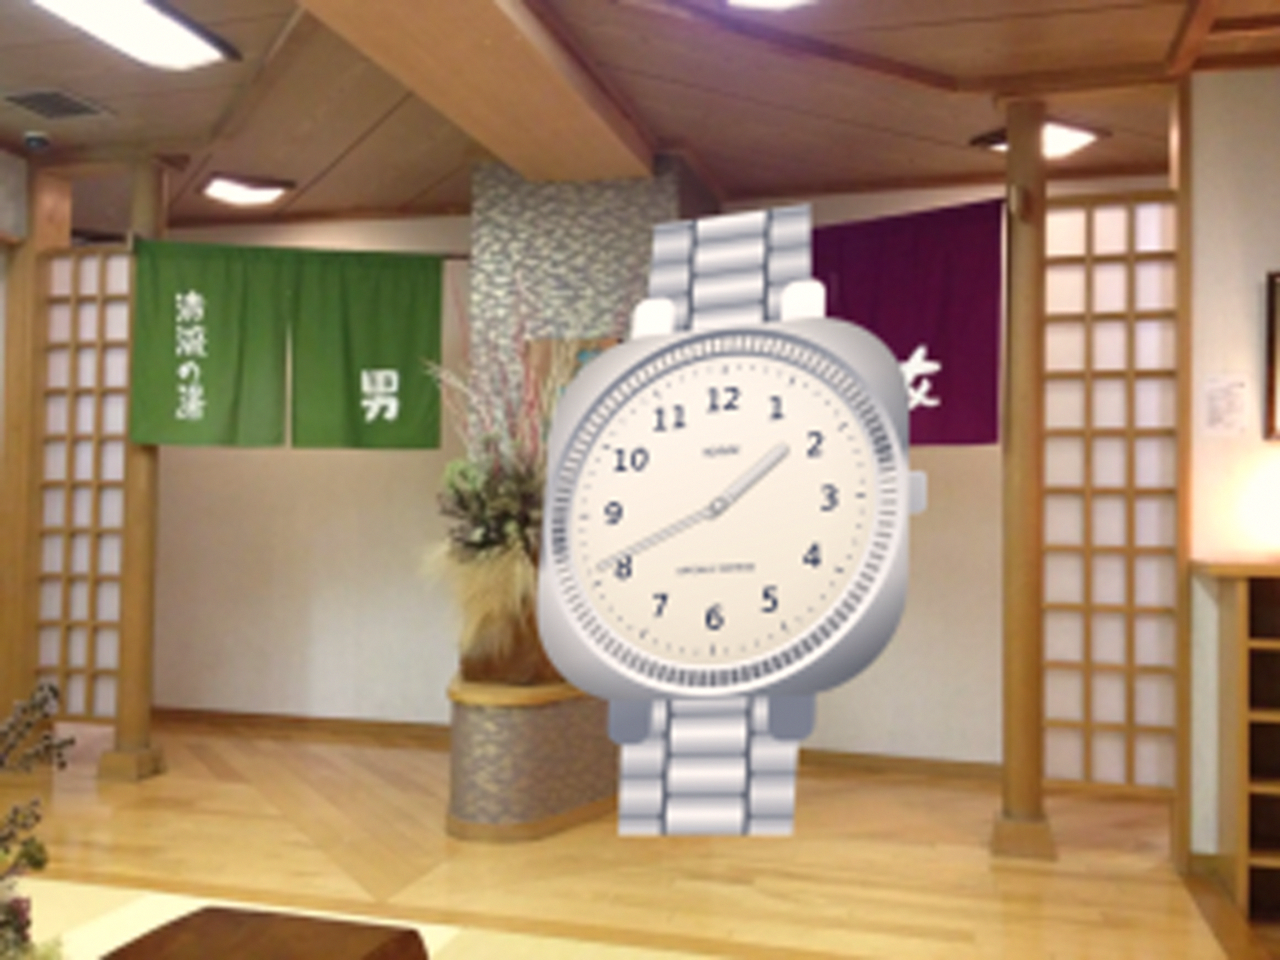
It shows 1:41
